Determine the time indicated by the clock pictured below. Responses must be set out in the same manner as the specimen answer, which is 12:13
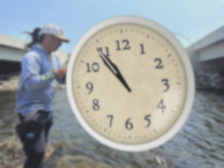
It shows 10:54
